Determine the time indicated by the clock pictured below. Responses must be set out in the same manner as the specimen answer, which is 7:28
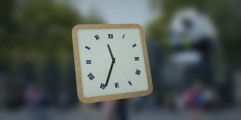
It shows 11:34
